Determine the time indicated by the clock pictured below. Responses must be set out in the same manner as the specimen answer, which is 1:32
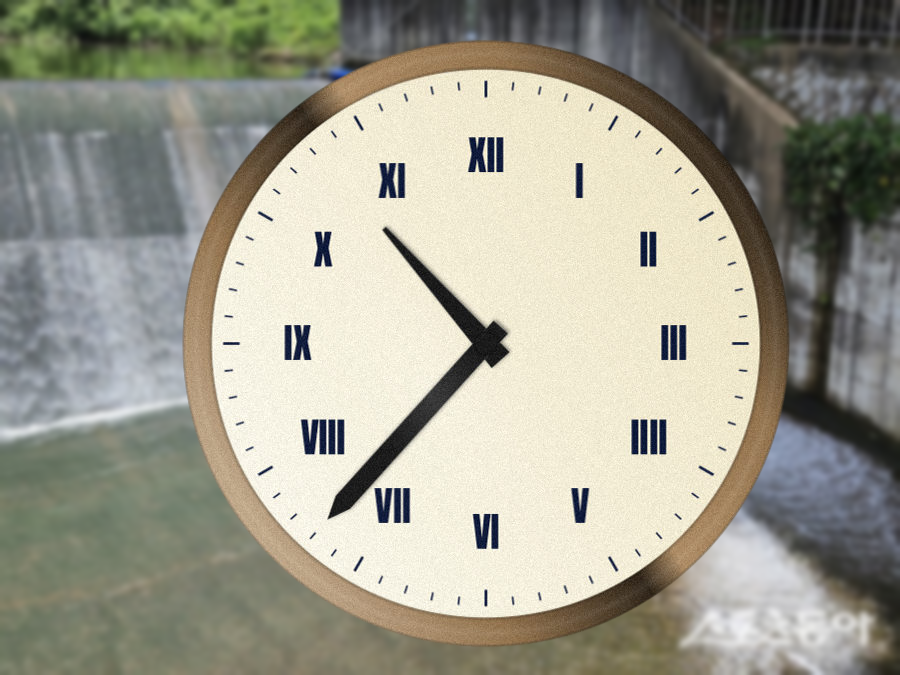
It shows 10:37
